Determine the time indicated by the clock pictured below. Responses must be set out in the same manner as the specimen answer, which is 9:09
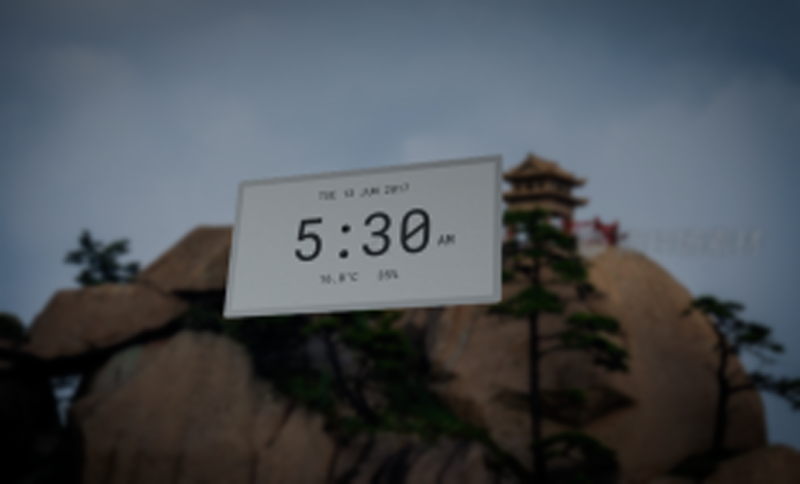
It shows 5:30
